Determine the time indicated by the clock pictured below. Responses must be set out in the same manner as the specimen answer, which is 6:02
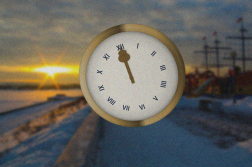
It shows 12:00
